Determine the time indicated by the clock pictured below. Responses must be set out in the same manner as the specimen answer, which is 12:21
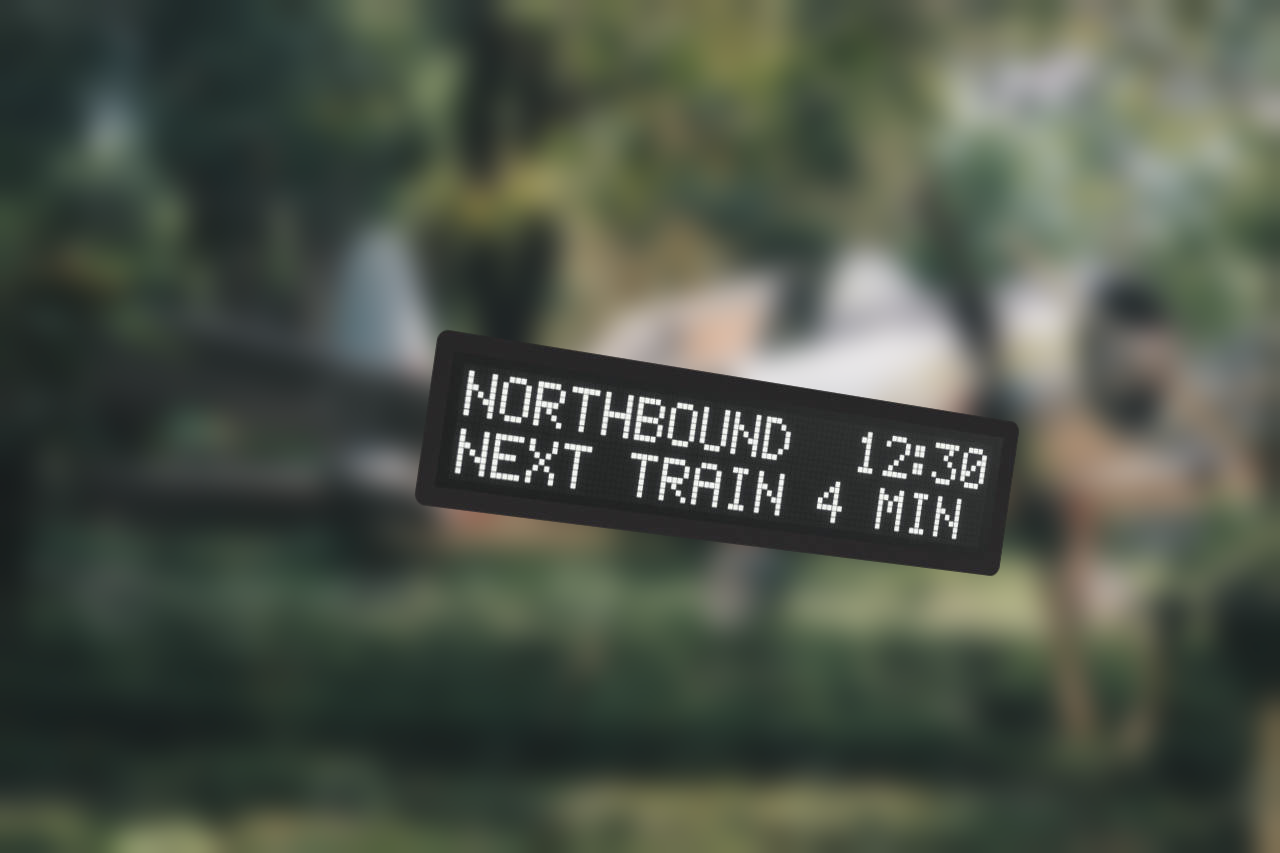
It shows 12:30
